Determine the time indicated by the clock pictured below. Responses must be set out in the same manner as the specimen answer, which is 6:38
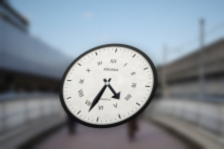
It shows 4:33
